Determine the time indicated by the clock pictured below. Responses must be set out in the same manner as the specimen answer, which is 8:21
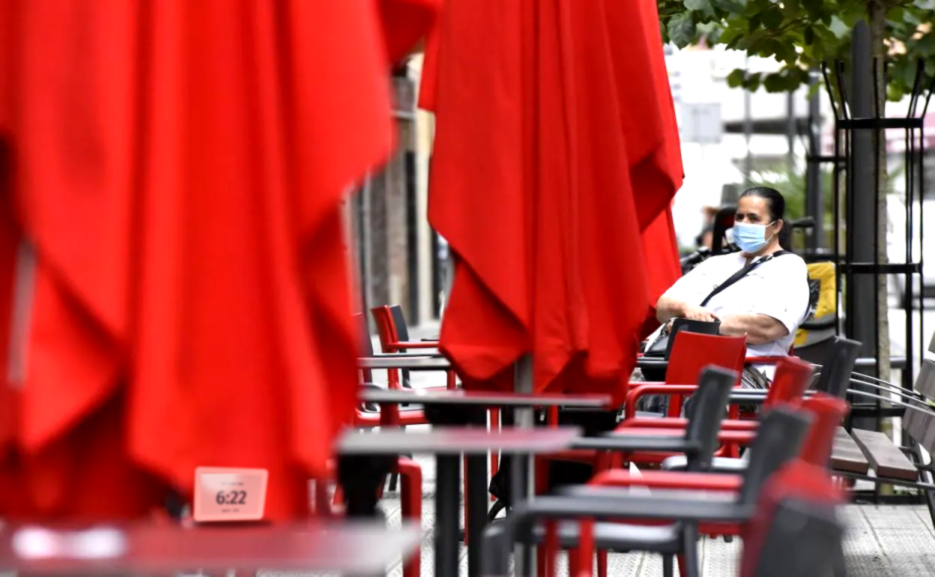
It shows 6:22
